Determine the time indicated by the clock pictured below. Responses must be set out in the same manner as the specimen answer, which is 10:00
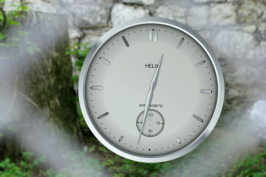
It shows 12:32
